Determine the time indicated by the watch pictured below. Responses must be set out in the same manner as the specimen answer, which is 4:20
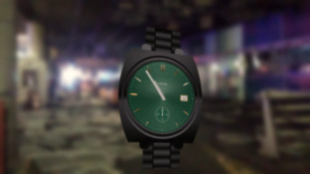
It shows 10:54
